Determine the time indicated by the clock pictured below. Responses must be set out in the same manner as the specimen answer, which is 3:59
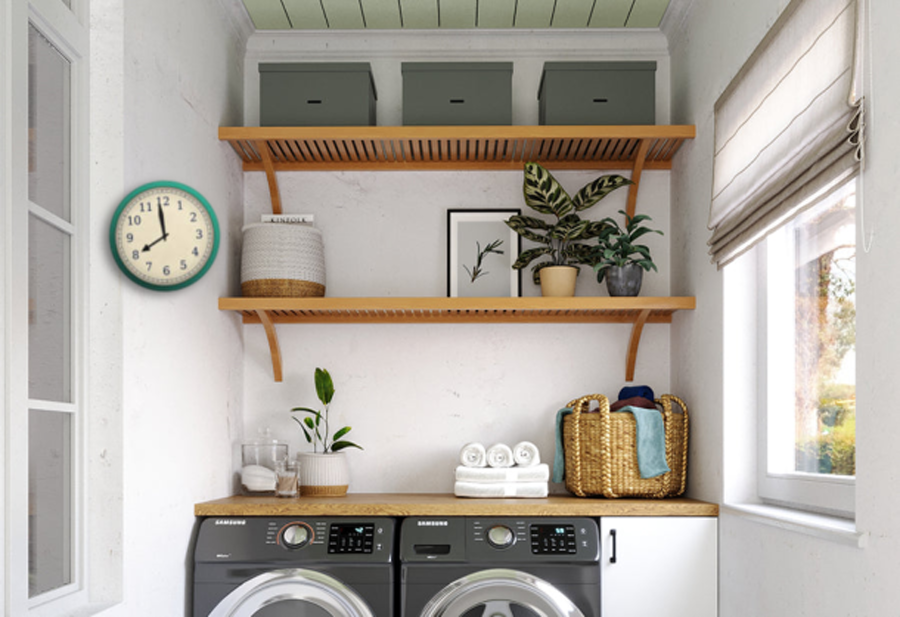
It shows 7:59
